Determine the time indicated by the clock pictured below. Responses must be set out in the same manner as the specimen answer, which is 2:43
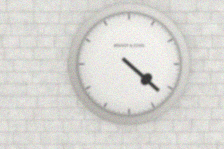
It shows 4:22
